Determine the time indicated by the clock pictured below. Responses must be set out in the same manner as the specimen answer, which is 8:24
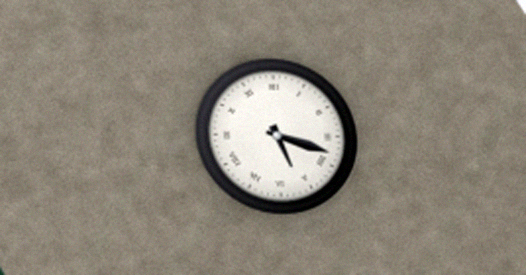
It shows 5:18
